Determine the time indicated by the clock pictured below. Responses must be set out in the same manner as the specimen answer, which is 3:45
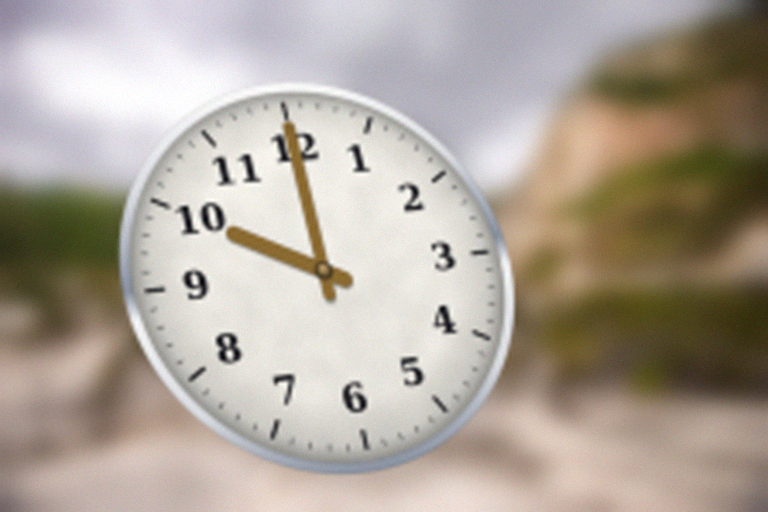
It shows 10:00
